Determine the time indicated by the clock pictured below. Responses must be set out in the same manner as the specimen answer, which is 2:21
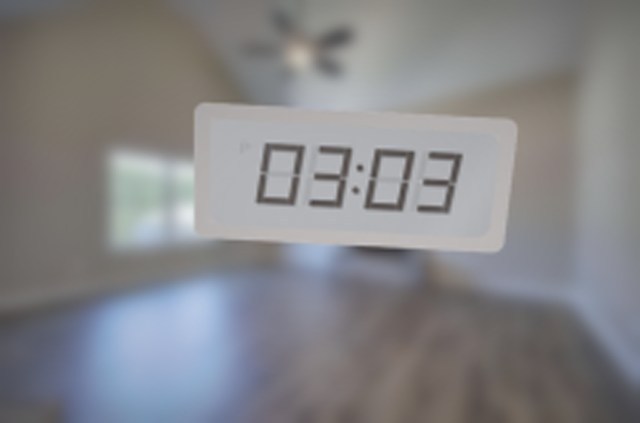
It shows 3:03
